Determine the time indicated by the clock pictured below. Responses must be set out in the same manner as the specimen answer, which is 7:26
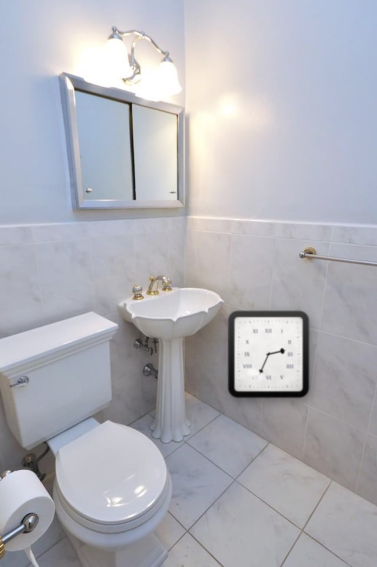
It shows 2:34
